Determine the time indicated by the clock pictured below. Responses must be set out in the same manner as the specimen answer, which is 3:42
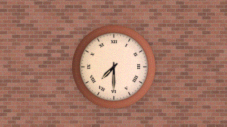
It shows 7:30
